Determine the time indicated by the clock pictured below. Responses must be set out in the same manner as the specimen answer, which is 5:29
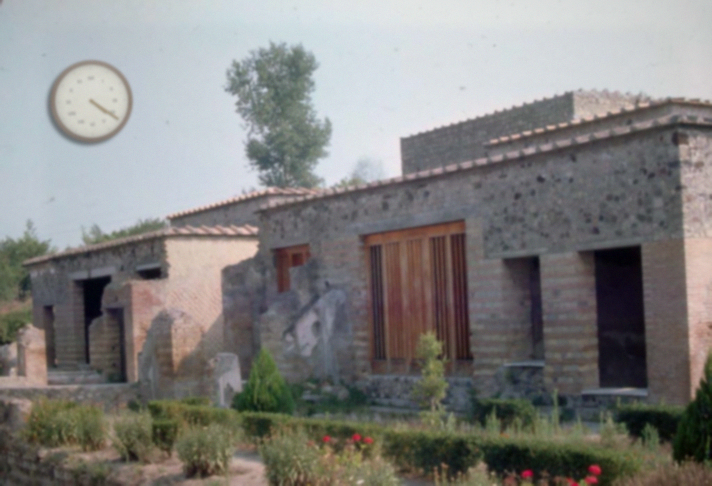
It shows 4:21
